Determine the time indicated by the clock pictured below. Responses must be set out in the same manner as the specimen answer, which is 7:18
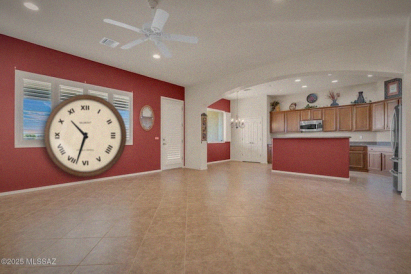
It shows 10:33
